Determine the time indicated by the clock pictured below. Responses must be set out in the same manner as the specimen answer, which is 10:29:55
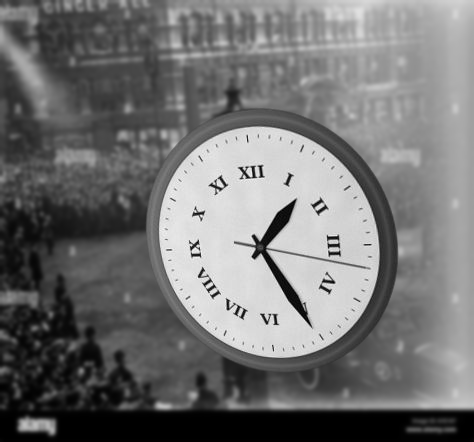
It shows 1:25:17
